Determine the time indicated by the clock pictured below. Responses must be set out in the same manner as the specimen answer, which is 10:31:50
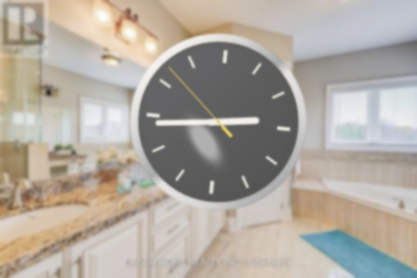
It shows 2:43:52
